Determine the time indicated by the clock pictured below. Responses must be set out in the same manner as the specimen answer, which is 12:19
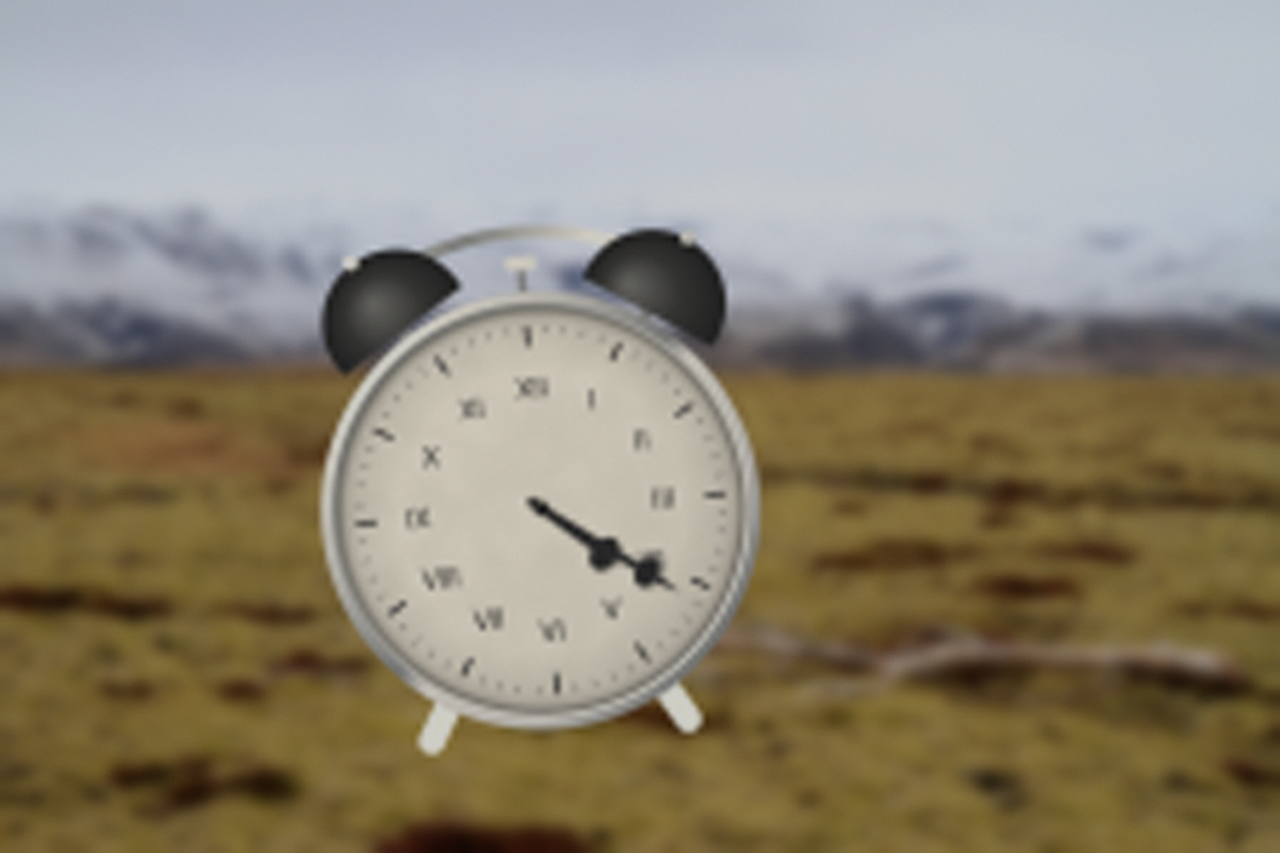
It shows 4:21
